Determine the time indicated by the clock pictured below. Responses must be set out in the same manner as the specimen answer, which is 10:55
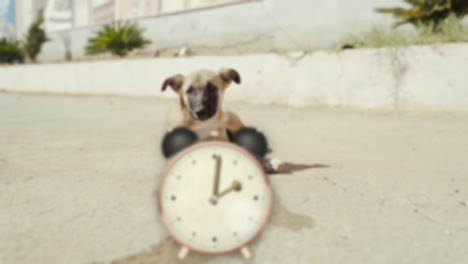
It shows 2:01
